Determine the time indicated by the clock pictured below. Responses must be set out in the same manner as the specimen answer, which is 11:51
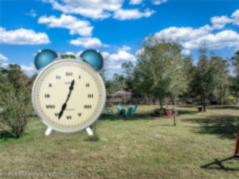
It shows 12:34
